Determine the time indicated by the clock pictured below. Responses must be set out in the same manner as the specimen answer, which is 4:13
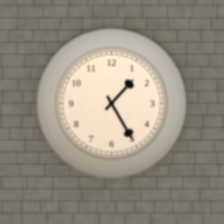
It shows 1:25
